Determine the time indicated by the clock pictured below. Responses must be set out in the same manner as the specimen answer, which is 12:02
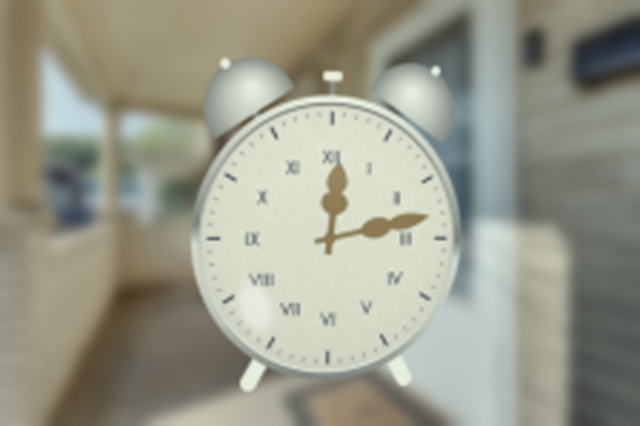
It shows 12:13
